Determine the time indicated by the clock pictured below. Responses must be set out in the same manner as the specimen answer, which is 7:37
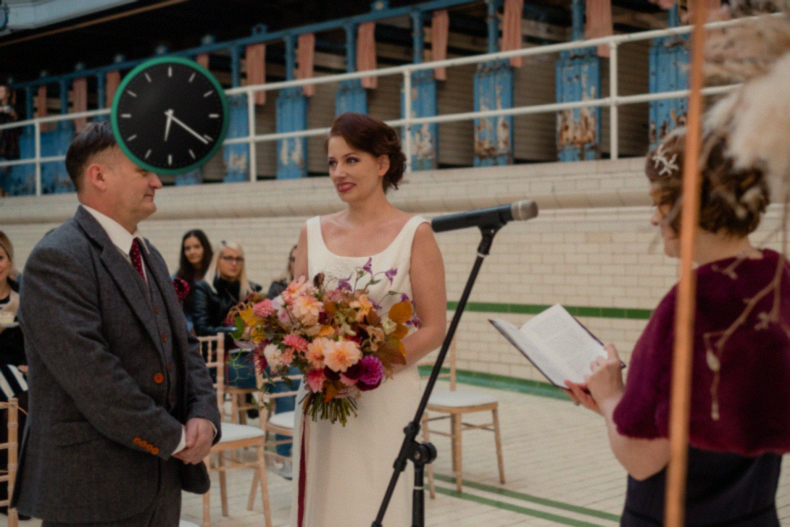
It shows 6:21
